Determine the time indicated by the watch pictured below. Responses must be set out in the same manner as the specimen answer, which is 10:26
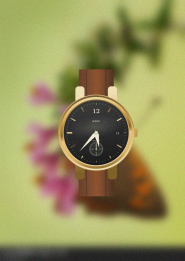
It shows 5:37
